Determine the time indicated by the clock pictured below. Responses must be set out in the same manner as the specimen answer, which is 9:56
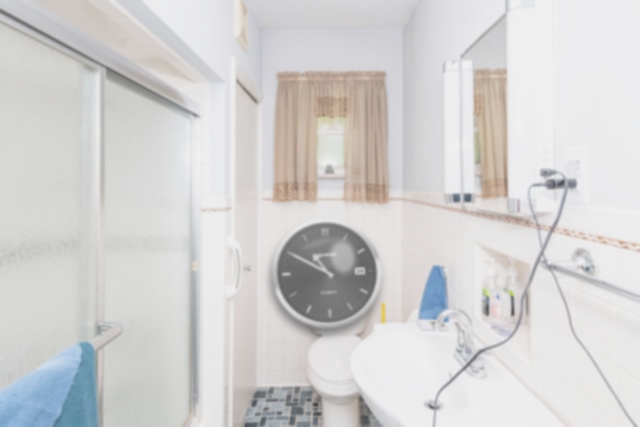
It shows 10:50
